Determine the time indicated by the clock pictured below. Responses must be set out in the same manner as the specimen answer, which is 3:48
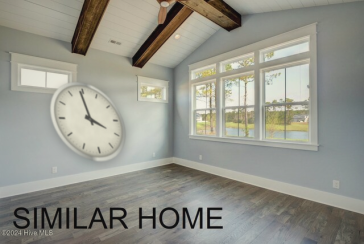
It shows 3:59
